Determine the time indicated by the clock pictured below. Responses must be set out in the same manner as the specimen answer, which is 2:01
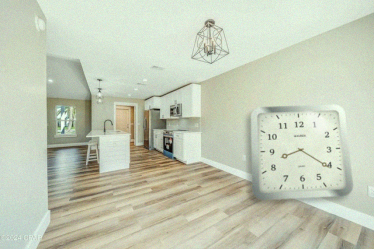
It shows 8:21
